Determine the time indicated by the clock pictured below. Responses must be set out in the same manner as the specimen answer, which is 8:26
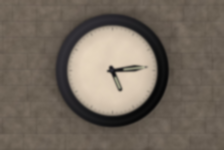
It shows 5:14
